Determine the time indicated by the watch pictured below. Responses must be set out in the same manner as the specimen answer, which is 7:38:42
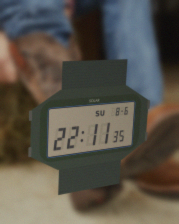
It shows 22:11:35
